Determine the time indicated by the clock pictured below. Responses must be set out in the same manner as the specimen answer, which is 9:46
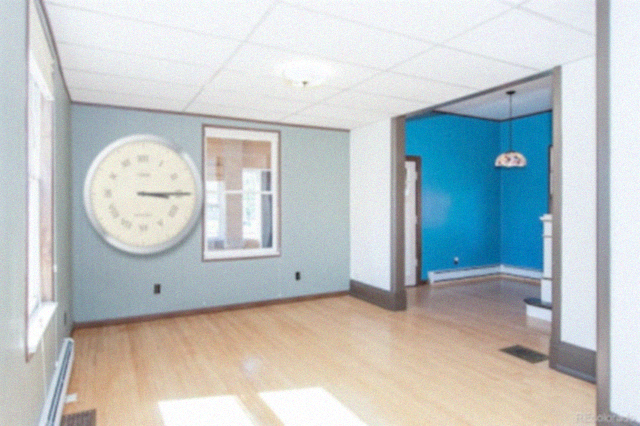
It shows 3:15
